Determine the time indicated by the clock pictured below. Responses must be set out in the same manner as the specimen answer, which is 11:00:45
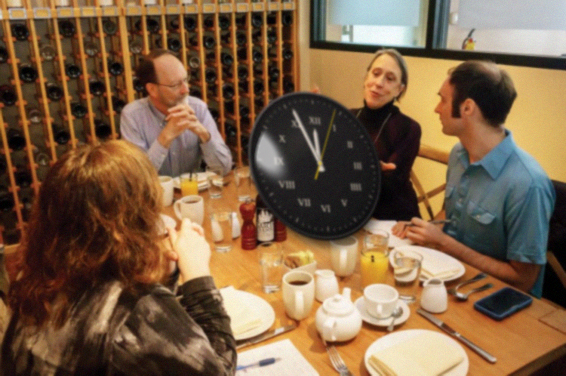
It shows 11:56:04
